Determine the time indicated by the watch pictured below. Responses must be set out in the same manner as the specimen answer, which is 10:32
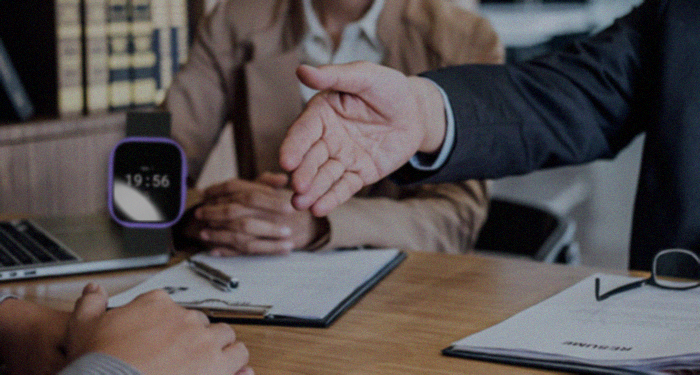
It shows 19:56
